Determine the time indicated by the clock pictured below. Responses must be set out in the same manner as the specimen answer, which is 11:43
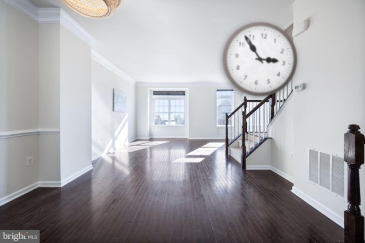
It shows 2:53
